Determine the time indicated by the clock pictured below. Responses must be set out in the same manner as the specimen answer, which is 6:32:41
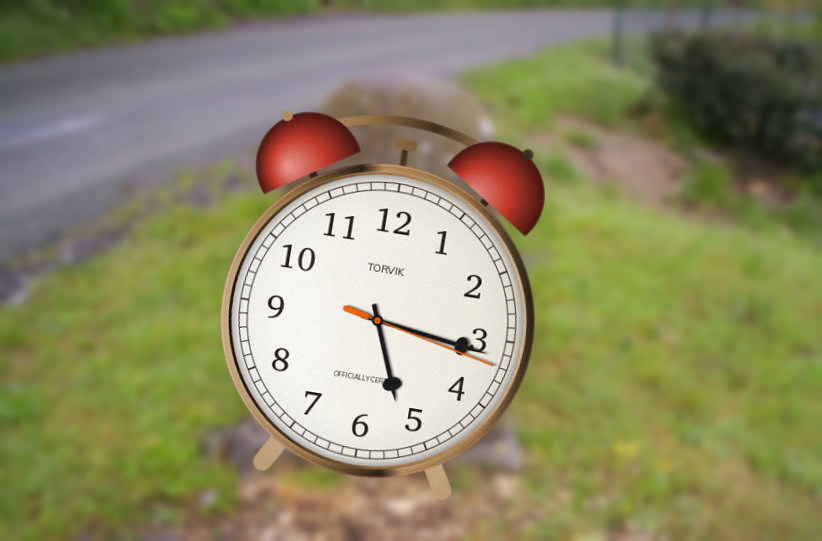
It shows 5:16:17
